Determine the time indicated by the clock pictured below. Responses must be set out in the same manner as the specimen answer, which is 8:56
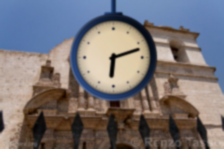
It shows 6:12
